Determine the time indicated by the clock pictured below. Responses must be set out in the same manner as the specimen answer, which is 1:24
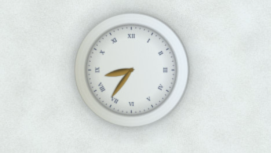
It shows 8:36
